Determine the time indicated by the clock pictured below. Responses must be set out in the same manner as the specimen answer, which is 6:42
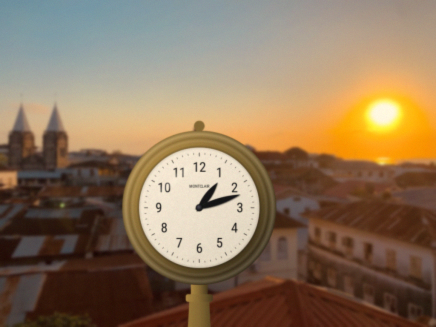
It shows 1:12
